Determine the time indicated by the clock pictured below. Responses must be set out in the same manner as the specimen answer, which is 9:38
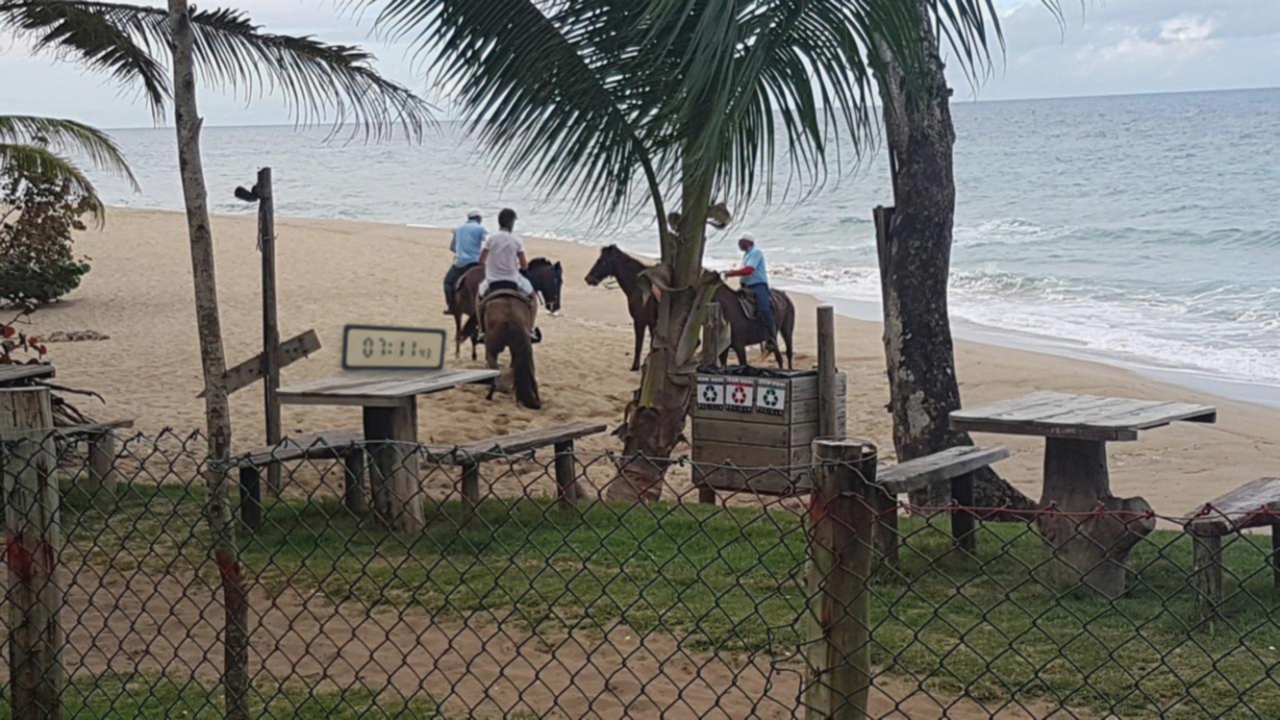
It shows 7:11
